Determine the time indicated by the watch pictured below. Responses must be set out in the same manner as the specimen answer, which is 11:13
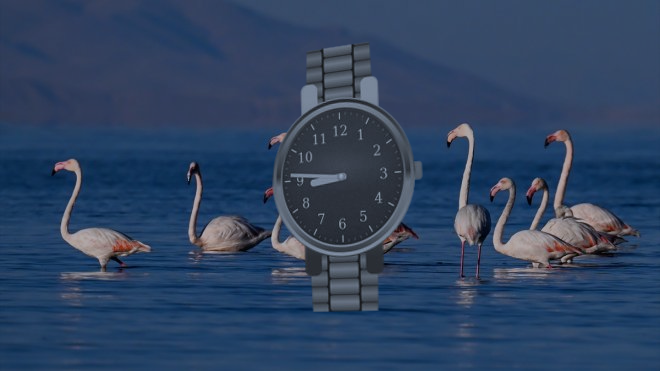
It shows 8:46
